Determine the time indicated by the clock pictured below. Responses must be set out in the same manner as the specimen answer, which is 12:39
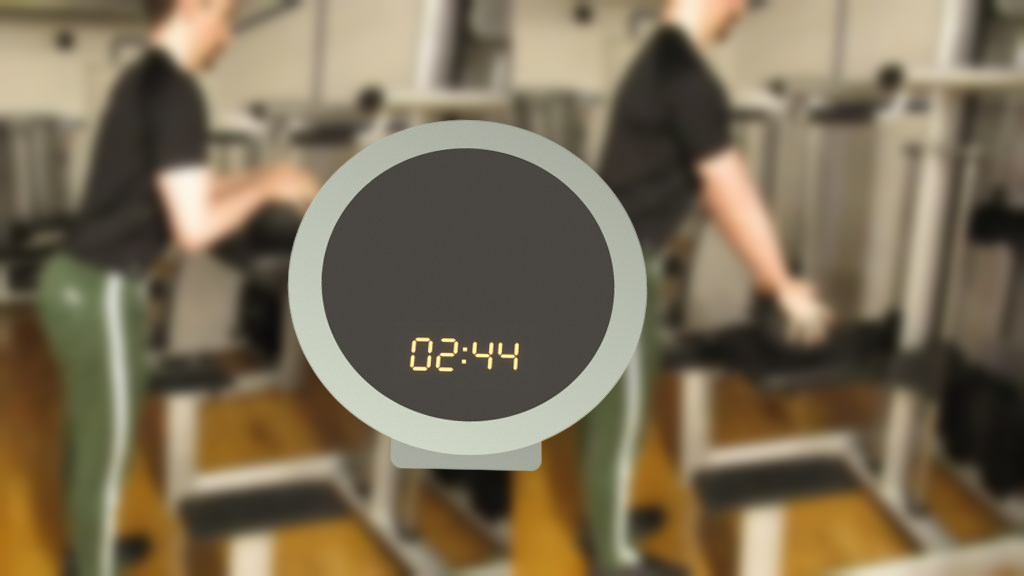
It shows 2:44
